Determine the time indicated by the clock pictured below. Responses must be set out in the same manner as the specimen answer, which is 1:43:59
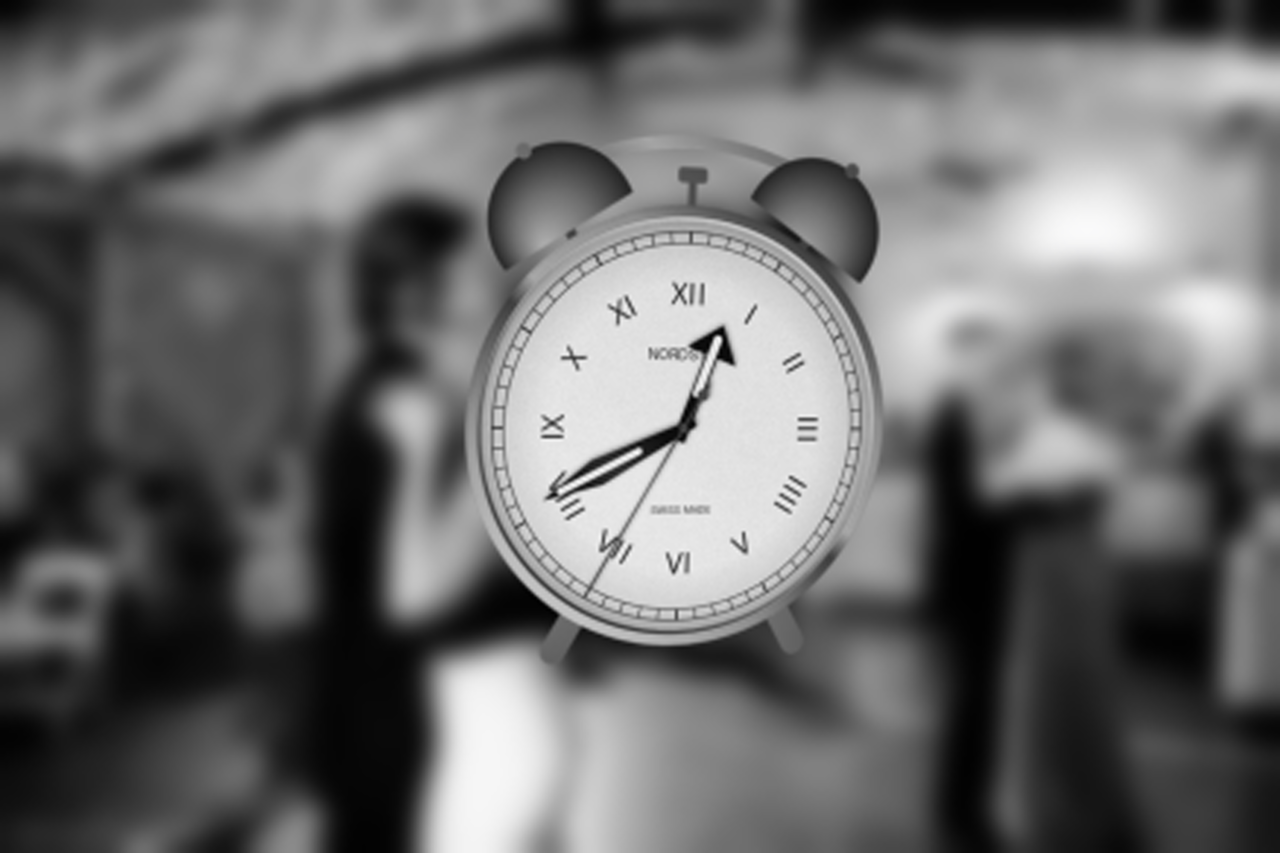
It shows 12:40:35
